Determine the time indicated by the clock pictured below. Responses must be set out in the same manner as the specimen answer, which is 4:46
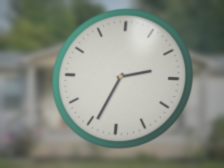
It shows 2:34
